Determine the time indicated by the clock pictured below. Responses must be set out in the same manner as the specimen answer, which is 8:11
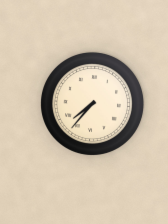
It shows 7:36
